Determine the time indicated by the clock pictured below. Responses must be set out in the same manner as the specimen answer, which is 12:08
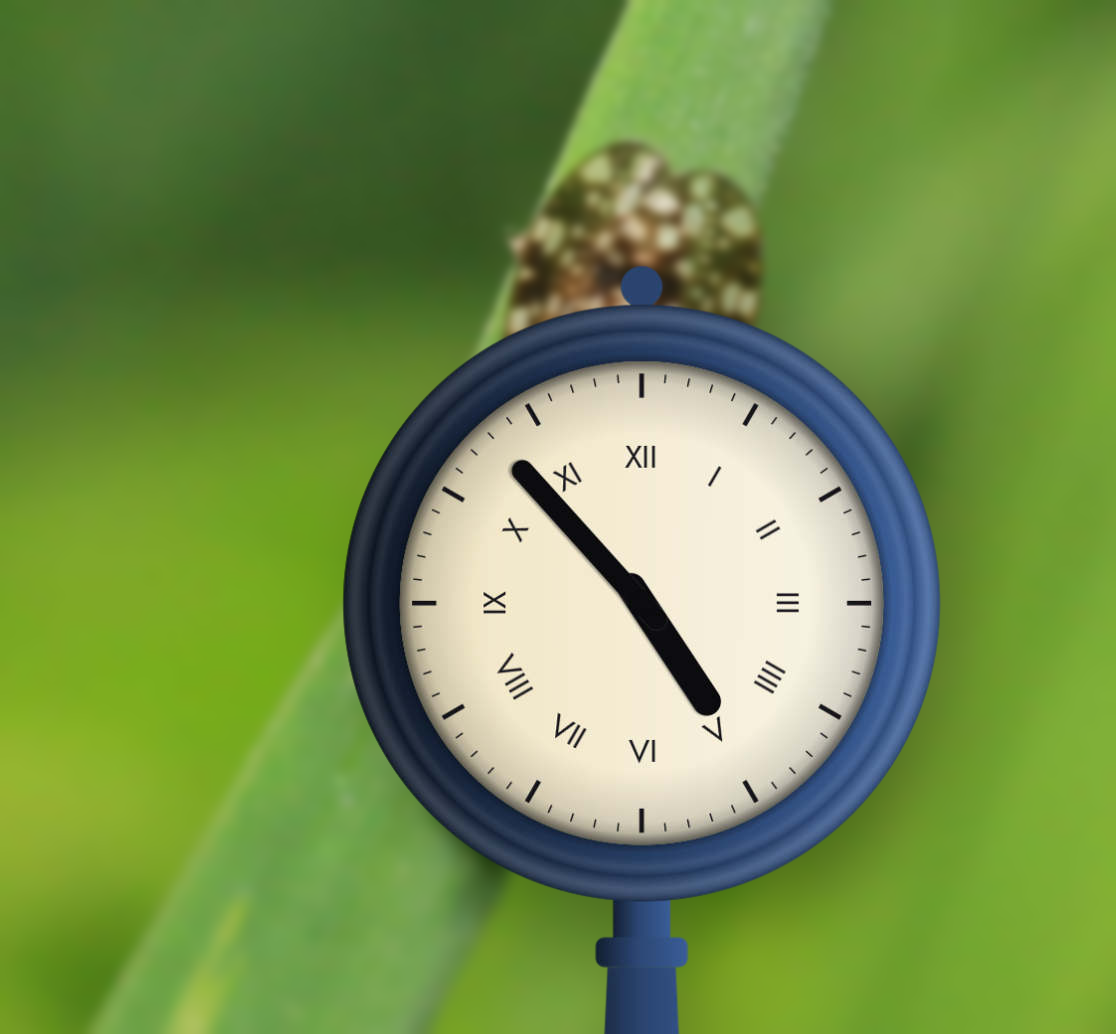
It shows 4:53
